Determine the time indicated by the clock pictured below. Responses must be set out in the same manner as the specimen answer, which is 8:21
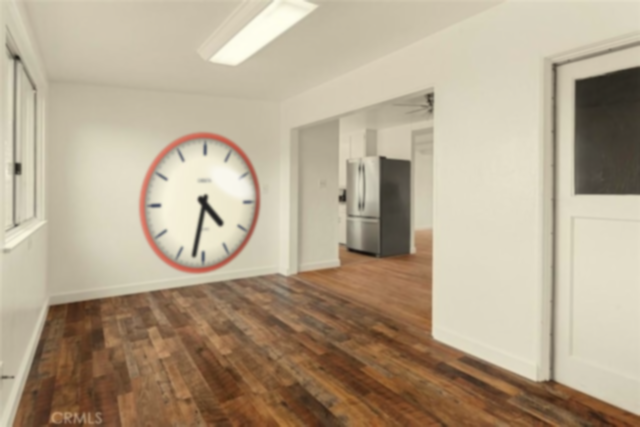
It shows 4:32
